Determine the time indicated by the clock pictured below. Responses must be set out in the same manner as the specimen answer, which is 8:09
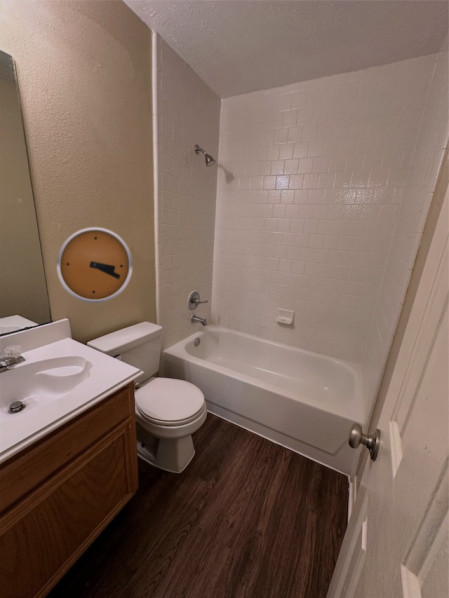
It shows 3:19
